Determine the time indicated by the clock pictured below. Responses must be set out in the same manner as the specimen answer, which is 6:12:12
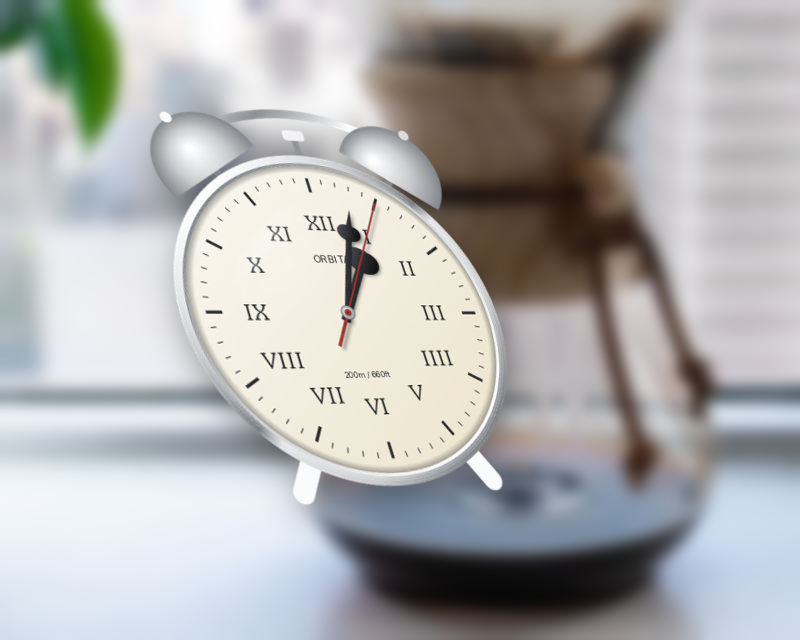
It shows 1:03:05
